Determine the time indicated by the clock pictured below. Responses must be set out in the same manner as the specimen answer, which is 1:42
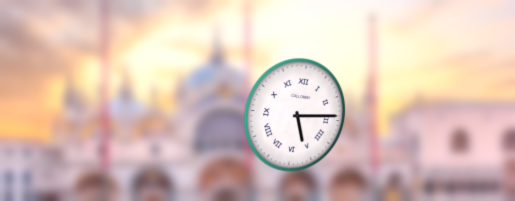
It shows 5:14
